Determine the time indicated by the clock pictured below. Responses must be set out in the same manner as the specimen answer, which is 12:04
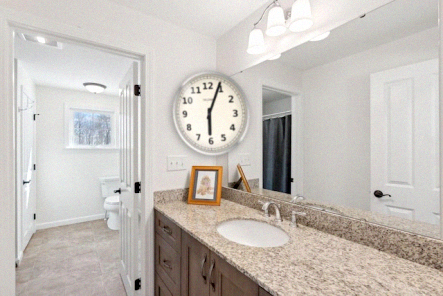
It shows 6:04
